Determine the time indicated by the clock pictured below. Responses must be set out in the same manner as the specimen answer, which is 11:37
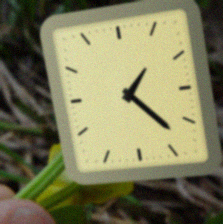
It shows 1:23
